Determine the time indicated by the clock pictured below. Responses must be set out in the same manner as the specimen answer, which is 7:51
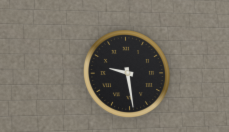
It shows 9:29
